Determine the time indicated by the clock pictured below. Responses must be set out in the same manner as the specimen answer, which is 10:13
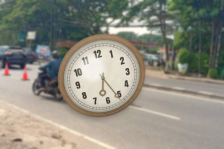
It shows 6:26
